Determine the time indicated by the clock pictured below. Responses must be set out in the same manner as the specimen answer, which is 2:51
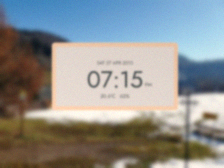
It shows 7:15
